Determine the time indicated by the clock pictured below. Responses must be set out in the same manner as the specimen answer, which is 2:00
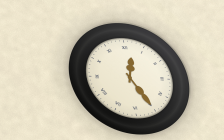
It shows 12:25
